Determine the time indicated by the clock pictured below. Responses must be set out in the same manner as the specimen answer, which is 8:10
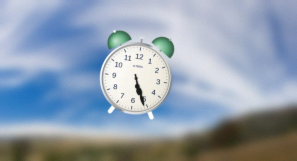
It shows 5:26
